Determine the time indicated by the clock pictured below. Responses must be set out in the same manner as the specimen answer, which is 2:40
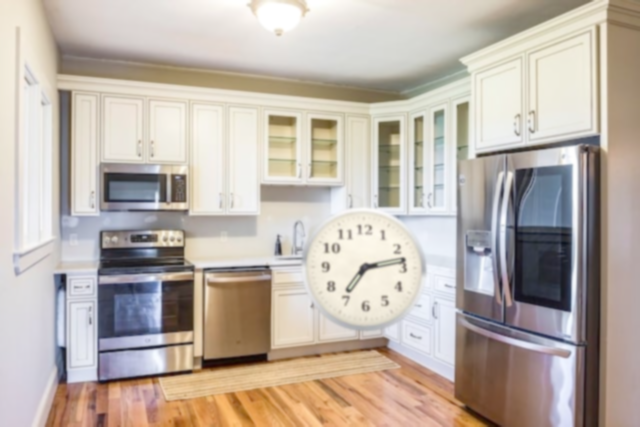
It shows 7:13
